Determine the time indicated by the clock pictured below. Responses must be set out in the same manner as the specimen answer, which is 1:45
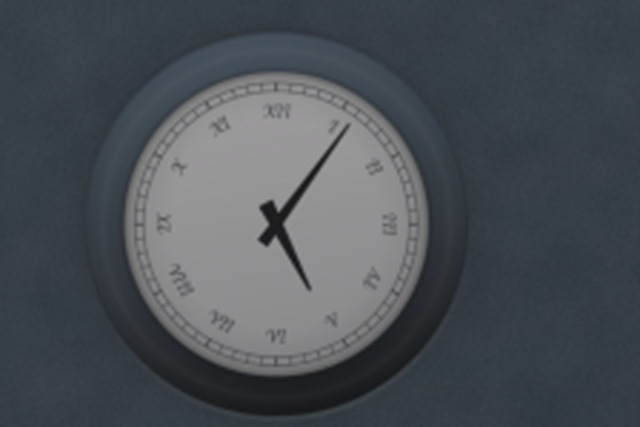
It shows 5:06
